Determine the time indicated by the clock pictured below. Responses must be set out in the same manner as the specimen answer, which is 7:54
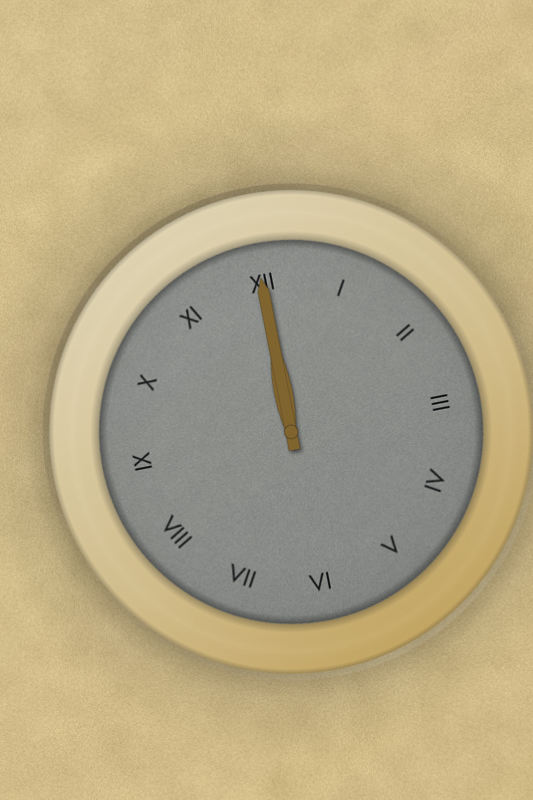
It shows 12:00
